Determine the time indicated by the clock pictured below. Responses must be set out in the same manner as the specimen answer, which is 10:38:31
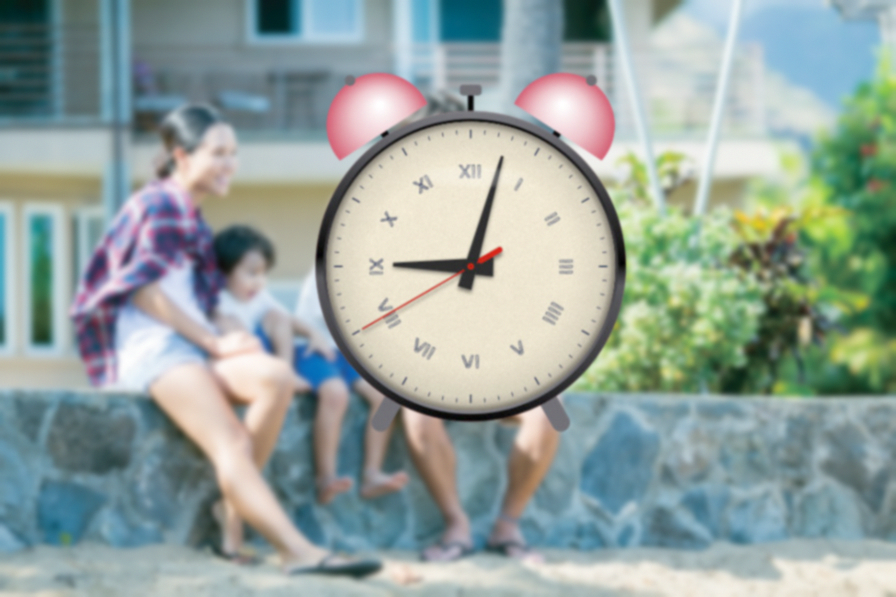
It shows 9:02:40
